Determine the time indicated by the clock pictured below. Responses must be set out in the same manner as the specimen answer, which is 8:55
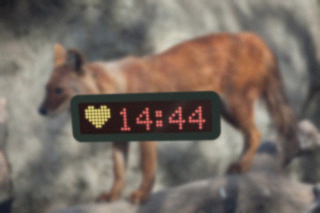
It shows 14:44
